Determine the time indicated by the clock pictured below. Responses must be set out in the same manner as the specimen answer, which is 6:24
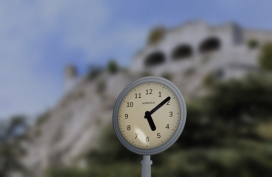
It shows 5:09
